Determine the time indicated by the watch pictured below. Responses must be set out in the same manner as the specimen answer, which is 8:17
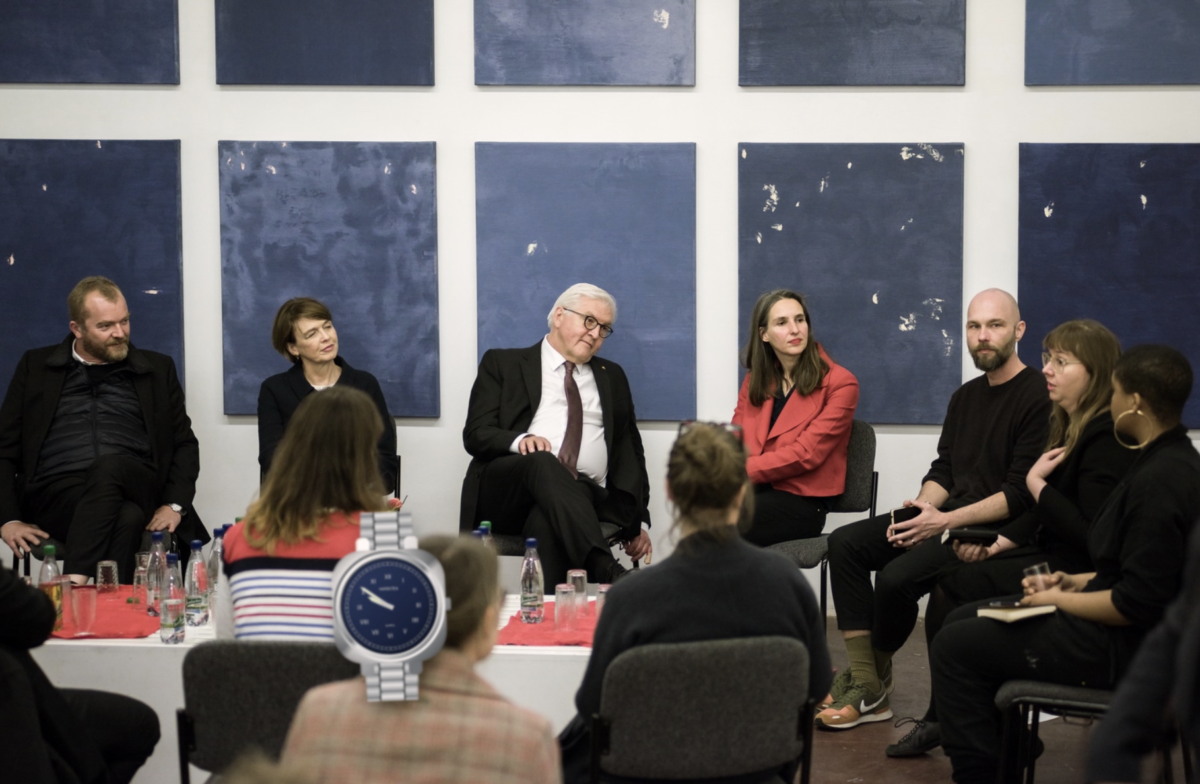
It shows 9:51
